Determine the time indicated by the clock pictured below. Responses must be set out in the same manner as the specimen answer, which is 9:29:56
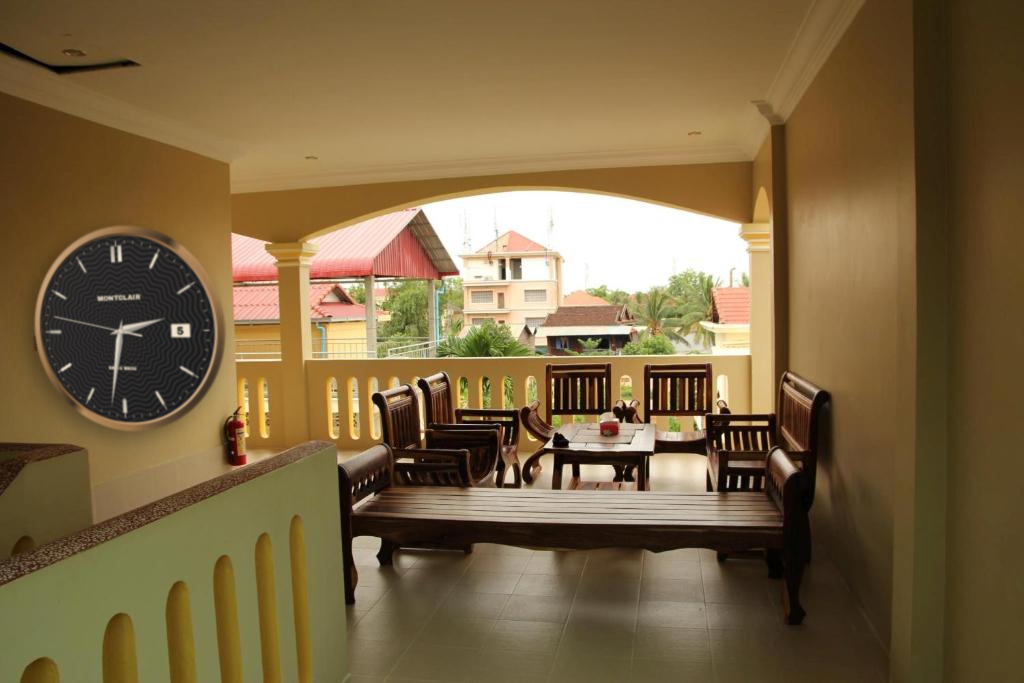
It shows 2:31:47
